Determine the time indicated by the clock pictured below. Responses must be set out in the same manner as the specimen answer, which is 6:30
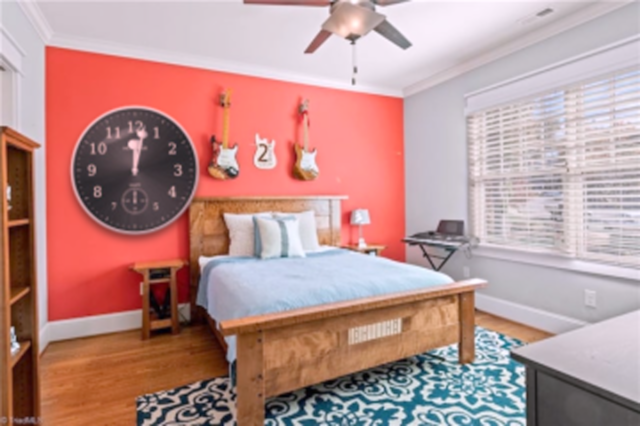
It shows 12:02
